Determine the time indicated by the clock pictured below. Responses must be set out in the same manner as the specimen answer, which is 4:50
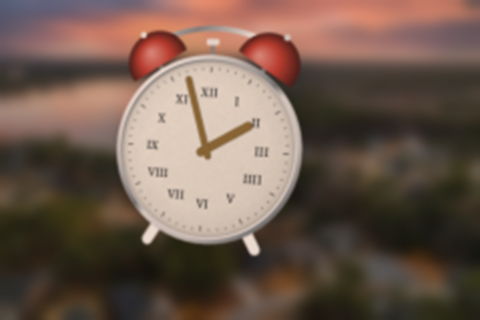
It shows 1:57
